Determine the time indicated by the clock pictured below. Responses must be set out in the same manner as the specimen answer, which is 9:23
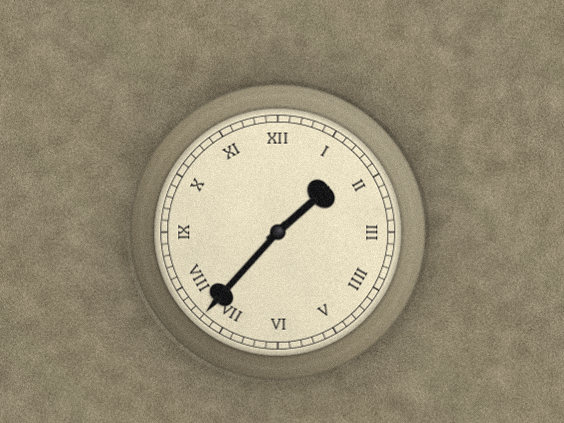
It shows 1:37
